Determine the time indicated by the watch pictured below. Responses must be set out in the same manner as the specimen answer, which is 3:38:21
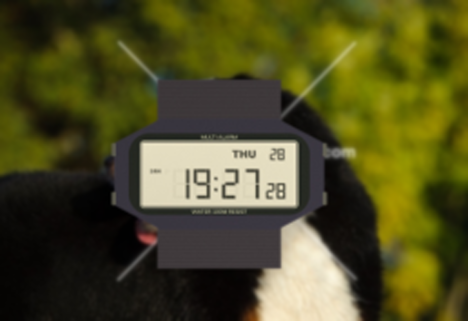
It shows 19:27:28
